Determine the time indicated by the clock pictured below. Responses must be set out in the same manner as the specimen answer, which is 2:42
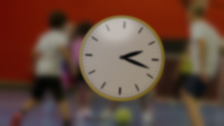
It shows 2:18
